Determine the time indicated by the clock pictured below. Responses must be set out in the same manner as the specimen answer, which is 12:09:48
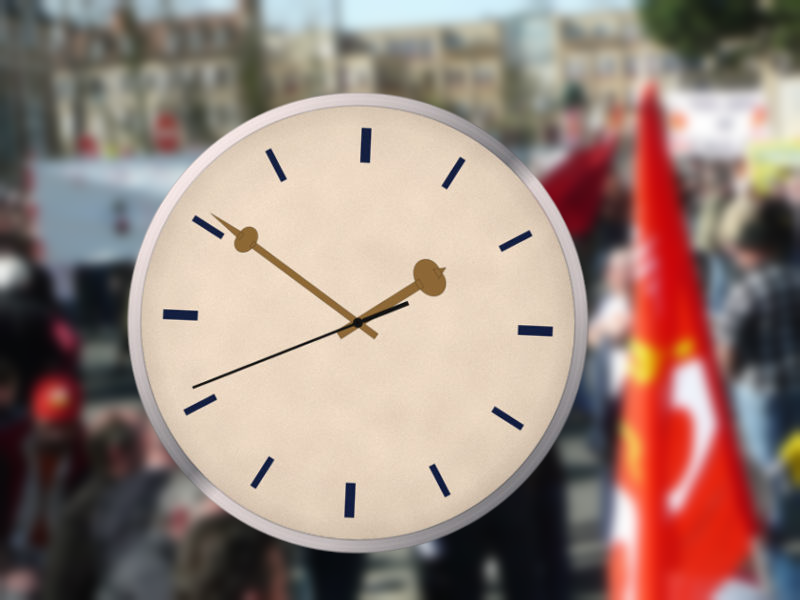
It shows 1:50:41
